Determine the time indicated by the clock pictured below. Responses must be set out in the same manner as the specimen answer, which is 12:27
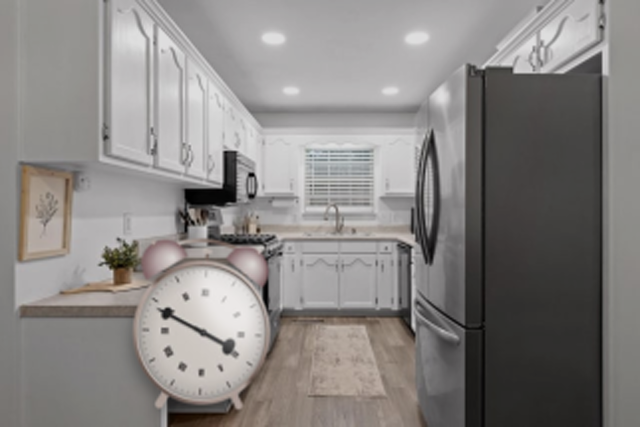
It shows 3:49
